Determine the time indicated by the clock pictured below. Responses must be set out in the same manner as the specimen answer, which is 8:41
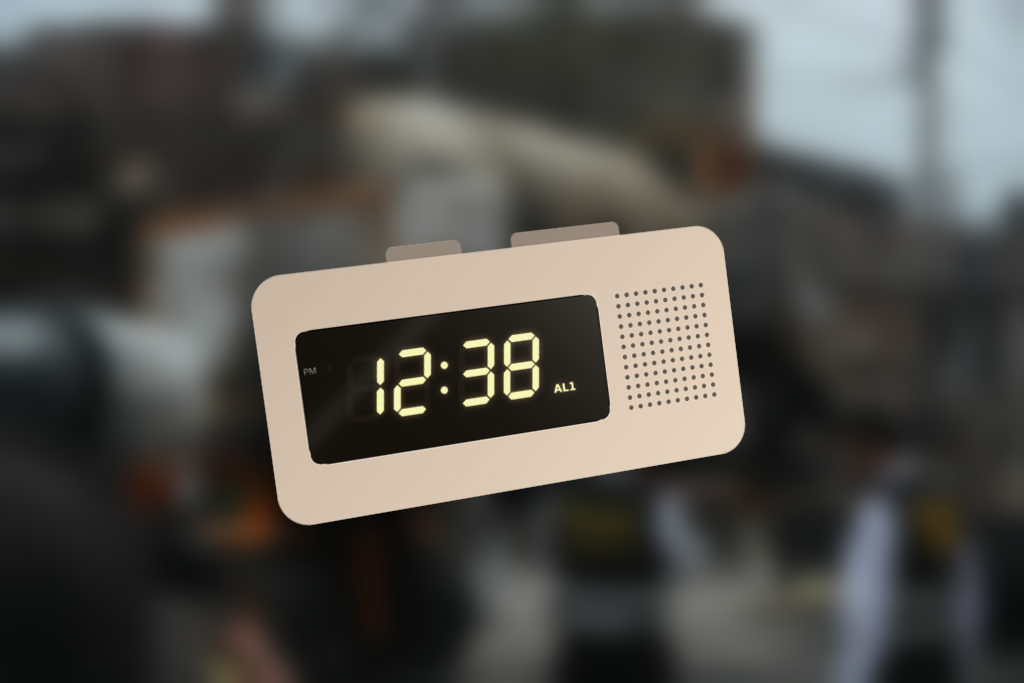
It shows 12:38
